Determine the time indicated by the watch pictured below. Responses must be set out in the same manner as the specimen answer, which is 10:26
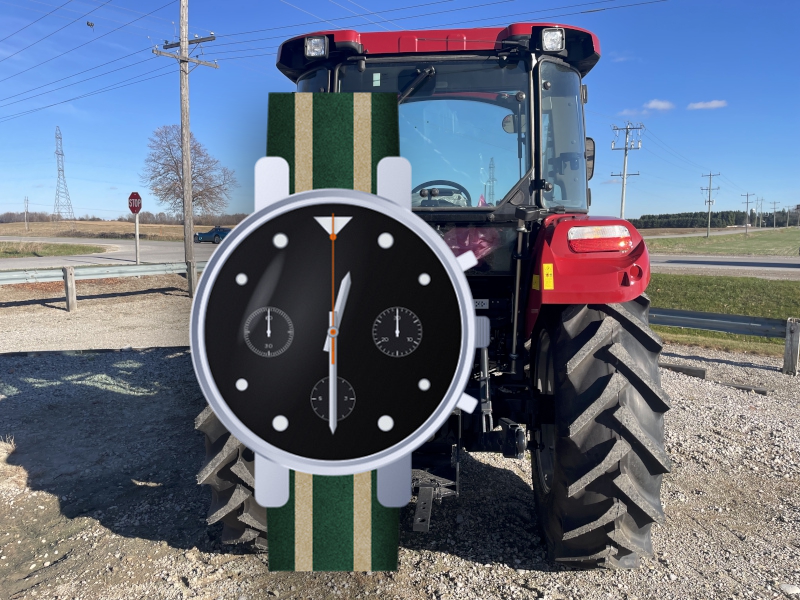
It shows 12:30
